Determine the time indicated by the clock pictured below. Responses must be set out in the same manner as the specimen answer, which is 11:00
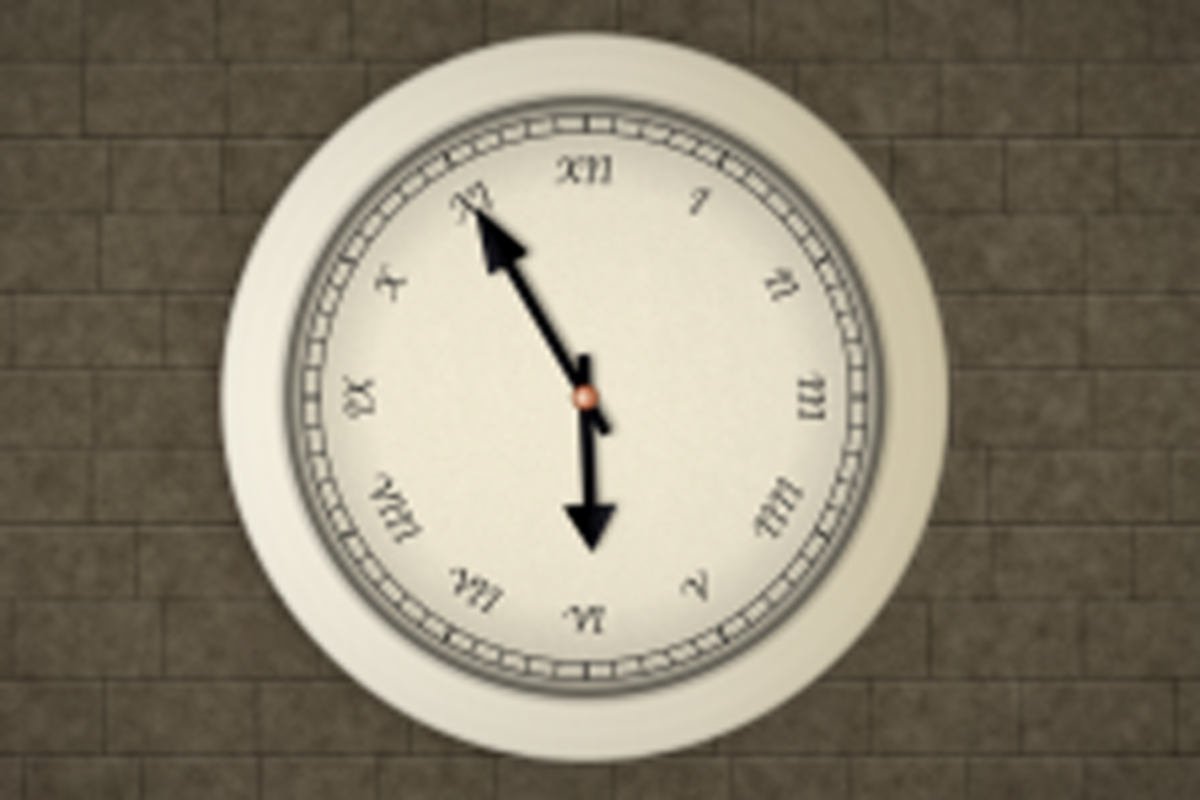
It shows 5:55
